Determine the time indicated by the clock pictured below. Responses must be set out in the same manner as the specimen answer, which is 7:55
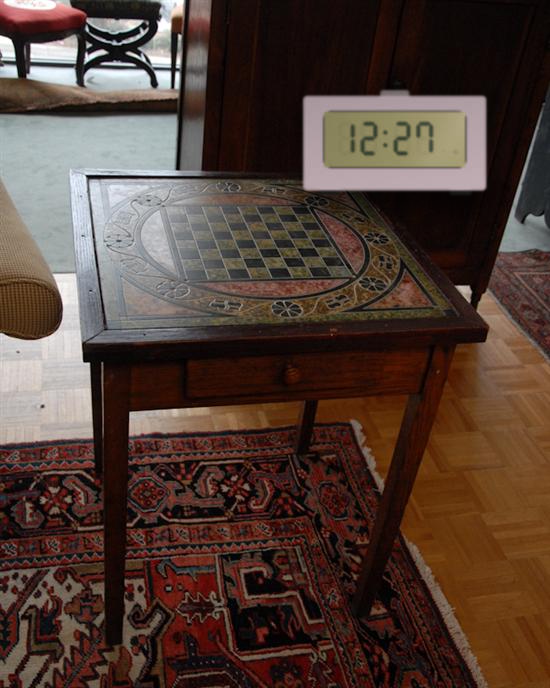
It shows 12:27
